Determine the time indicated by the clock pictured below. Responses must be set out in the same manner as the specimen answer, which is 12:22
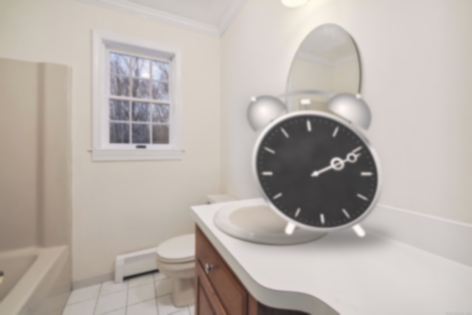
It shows 2:11
